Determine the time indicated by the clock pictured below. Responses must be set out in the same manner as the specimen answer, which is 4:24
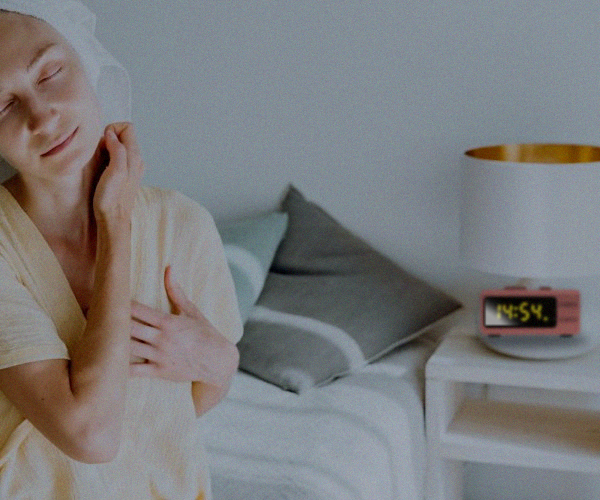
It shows 14:54
